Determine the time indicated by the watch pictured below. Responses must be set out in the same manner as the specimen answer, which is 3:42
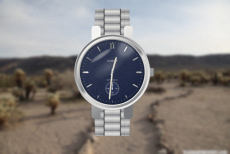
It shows 12:31
